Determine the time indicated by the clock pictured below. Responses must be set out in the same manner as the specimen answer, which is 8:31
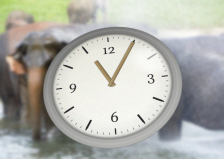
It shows 11:05
